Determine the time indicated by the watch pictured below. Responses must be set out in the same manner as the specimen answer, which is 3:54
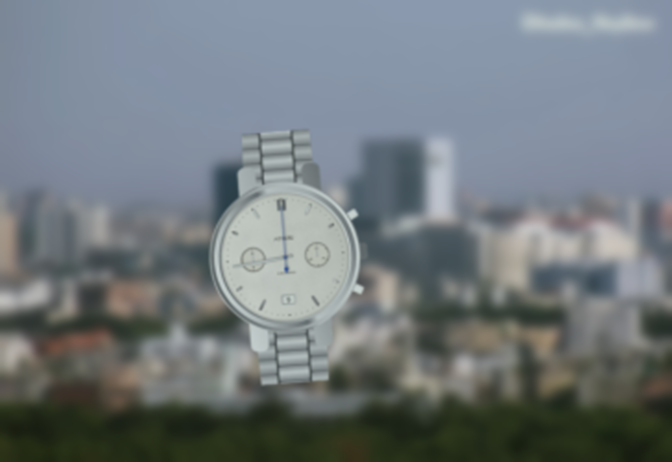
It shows 8:44
